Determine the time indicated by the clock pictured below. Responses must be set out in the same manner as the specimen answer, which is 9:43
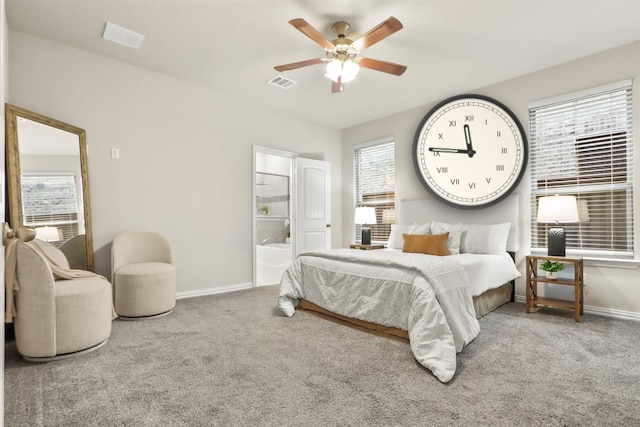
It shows 11:46
